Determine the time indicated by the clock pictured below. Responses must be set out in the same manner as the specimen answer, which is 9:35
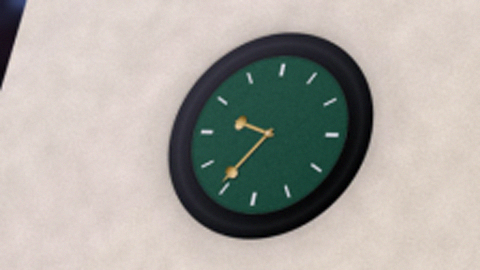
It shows 9:36
